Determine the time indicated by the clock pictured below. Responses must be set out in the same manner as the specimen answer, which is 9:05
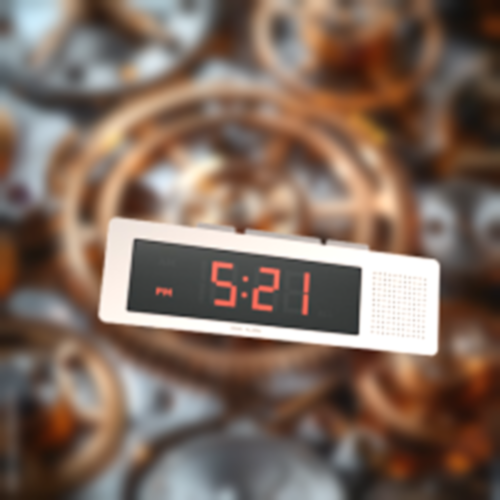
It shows 5:21
